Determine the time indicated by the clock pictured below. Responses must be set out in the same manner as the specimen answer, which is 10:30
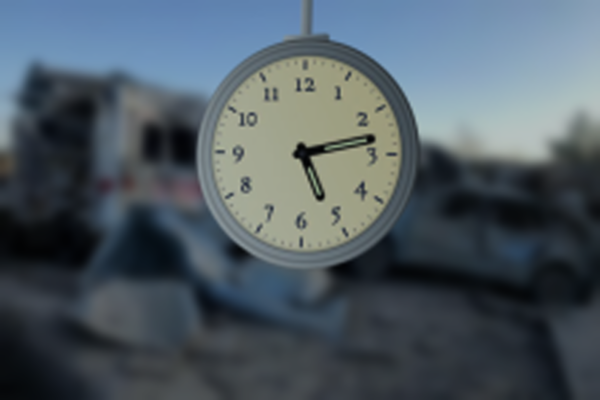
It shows 5:13
